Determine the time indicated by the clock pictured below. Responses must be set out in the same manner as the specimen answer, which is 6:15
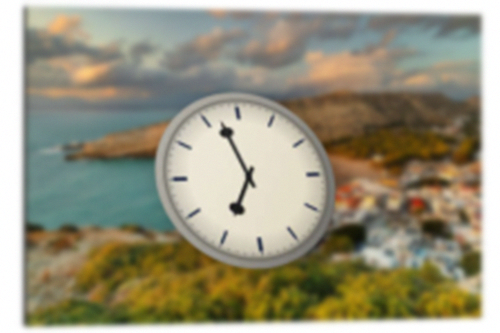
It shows 6:57
